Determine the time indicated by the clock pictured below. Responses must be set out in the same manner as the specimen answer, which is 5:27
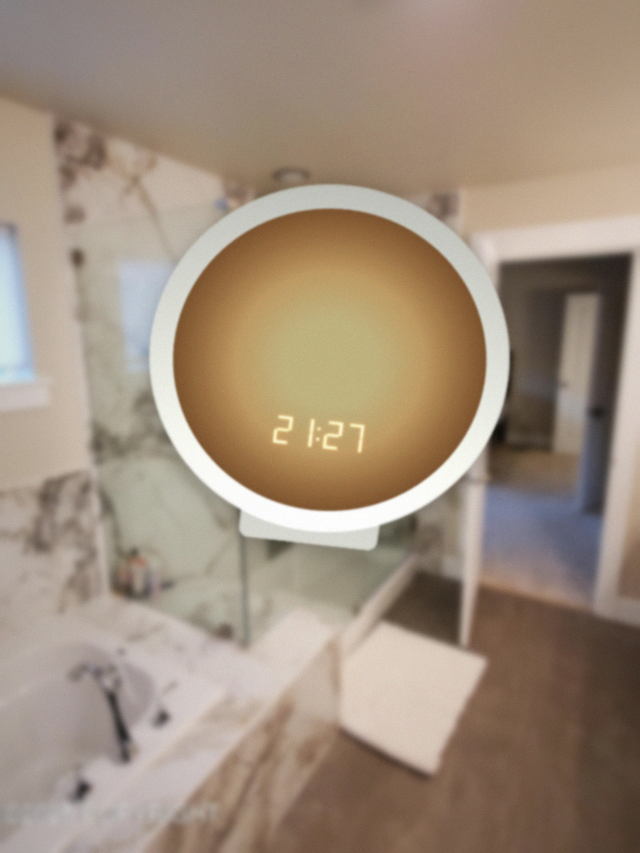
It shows 21:27
